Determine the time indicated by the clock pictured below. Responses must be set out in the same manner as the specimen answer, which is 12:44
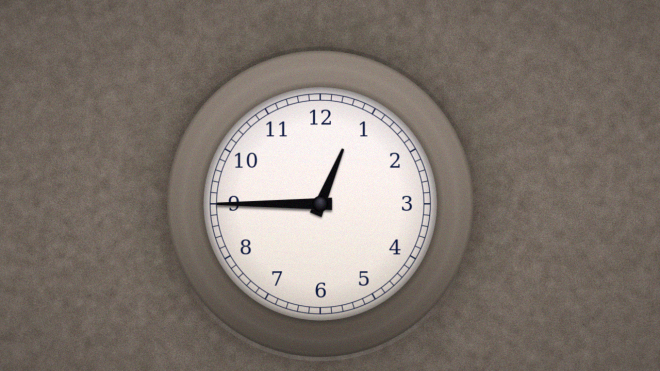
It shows 12:45
